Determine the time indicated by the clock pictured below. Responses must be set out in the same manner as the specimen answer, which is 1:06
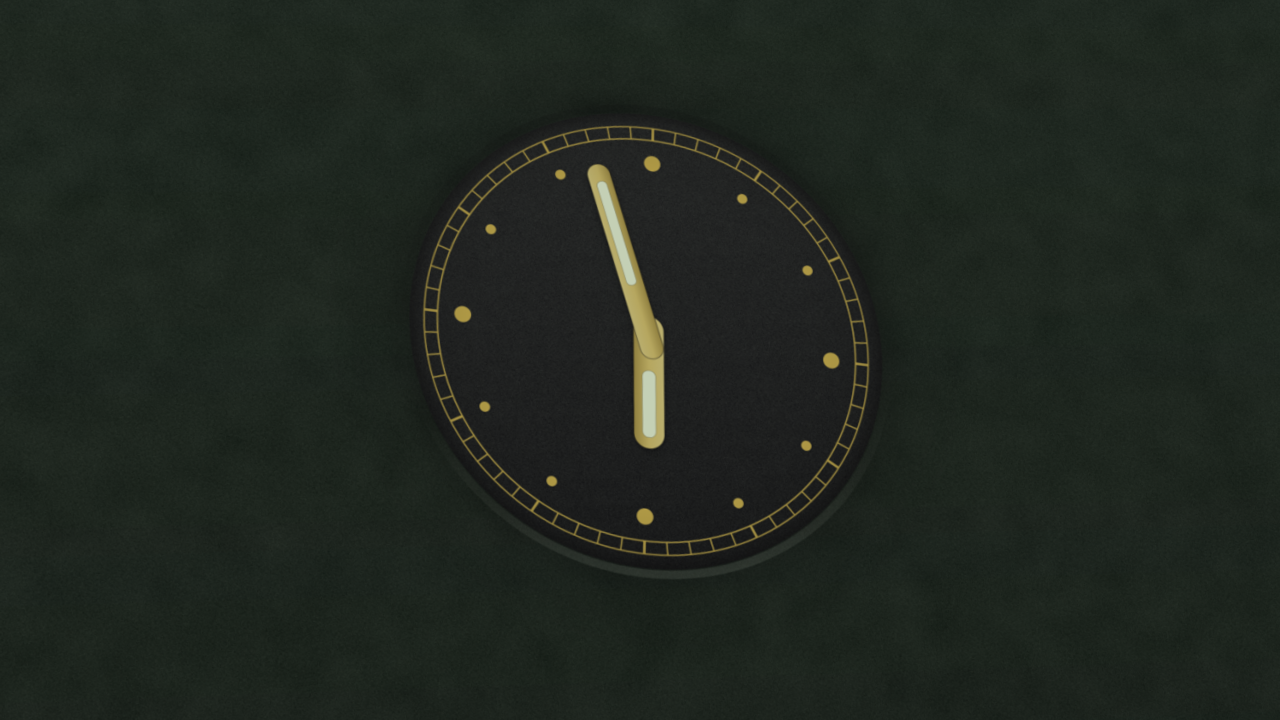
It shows 5:57
